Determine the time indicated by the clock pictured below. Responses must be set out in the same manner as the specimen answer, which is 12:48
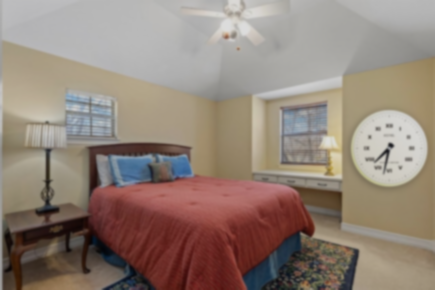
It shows 7:32
